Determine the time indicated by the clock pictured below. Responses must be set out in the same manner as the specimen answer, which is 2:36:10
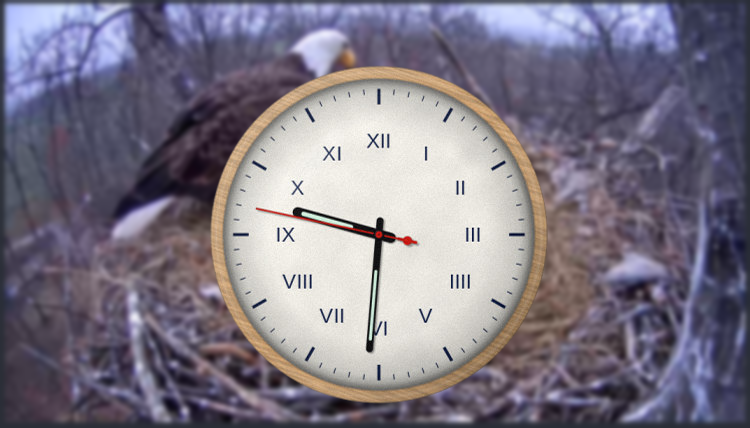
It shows 9:30:47
